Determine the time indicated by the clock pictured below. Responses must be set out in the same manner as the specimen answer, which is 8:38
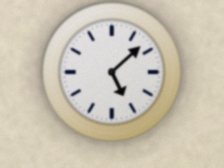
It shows 5:08
